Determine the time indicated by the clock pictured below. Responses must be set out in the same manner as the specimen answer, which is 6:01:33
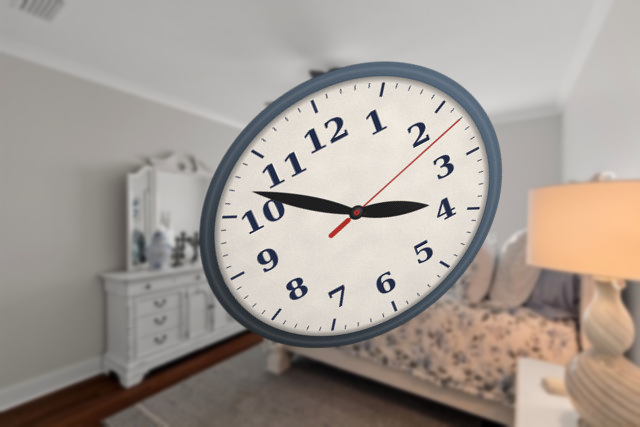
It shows 3:52:12
